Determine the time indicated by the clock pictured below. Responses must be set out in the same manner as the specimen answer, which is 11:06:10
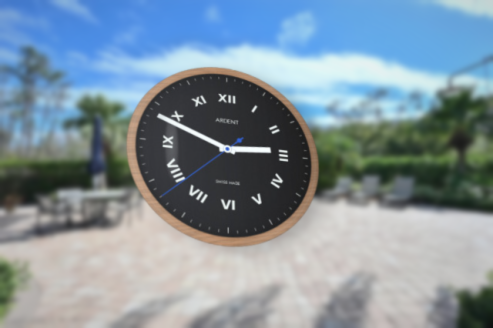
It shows 2:48:38
